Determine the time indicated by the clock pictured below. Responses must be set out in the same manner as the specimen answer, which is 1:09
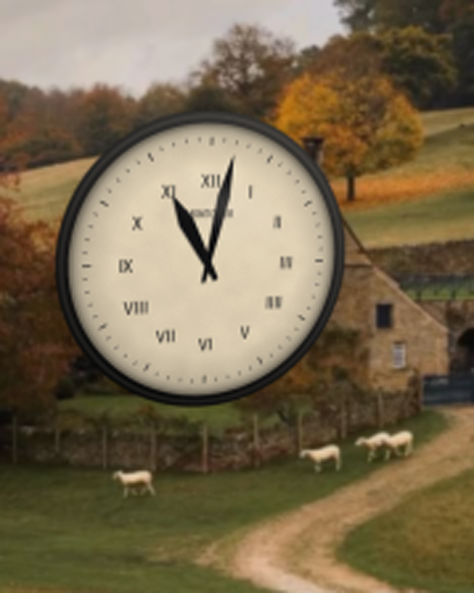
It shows 11:02
